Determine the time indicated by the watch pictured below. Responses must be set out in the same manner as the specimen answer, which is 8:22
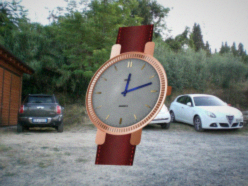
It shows 12:12
